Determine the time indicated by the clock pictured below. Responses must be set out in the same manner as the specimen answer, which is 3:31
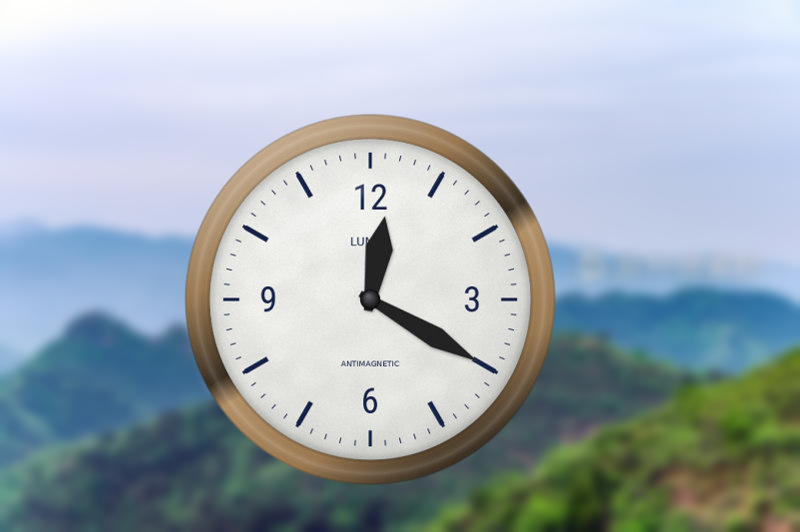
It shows 12:20
